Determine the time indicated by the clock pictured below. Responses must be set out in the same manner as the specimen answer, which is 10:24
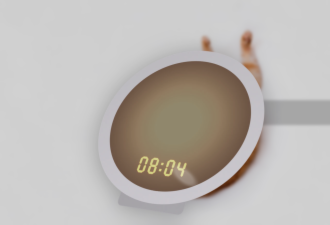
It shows 8:04
